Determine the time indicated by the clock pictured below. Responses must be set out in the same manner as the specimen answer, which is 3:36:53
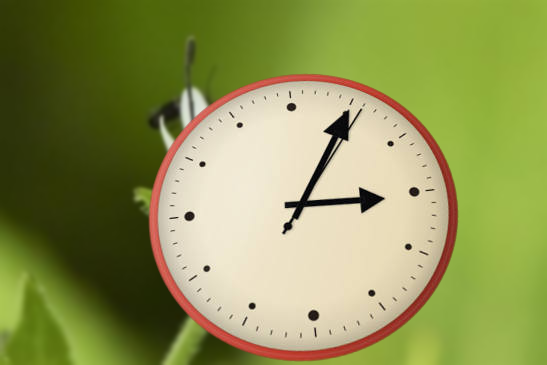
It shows 3:05:06
